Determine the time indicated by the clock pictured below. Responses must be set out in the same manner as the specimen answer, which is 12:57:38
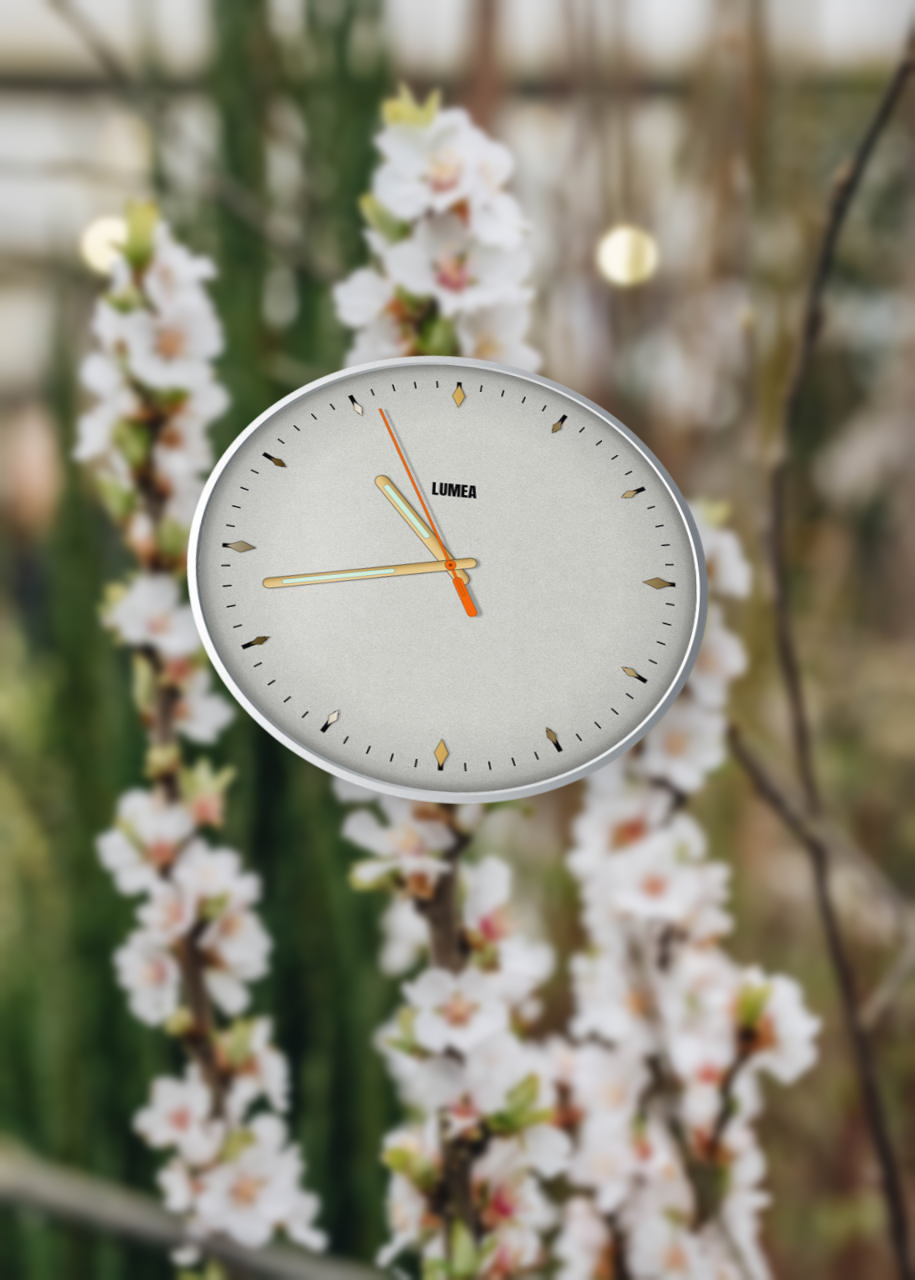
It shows 10:42:56
